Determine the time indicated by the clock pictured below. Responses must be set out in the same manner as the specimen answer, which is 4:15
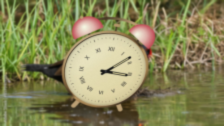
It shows 3:08
